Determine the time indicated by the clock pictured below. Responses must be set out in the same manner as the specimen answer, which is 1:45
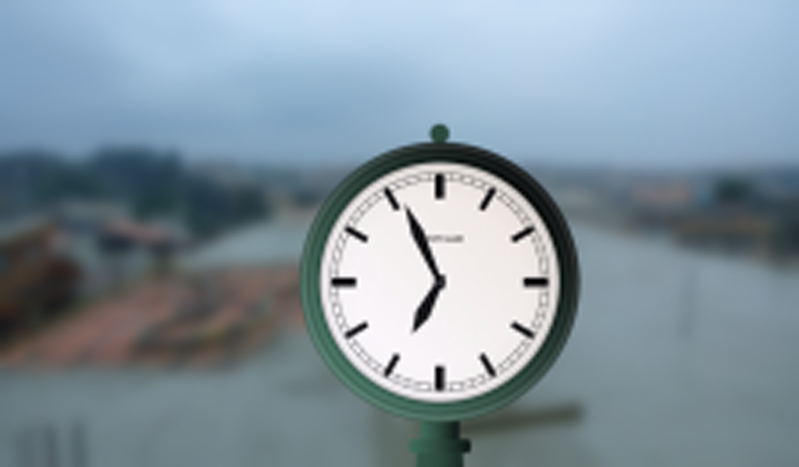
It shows 6:56
